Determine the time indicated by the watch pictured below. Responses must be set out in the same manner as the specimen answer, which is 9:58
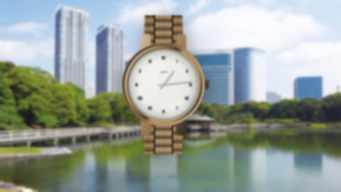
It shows 1:14
